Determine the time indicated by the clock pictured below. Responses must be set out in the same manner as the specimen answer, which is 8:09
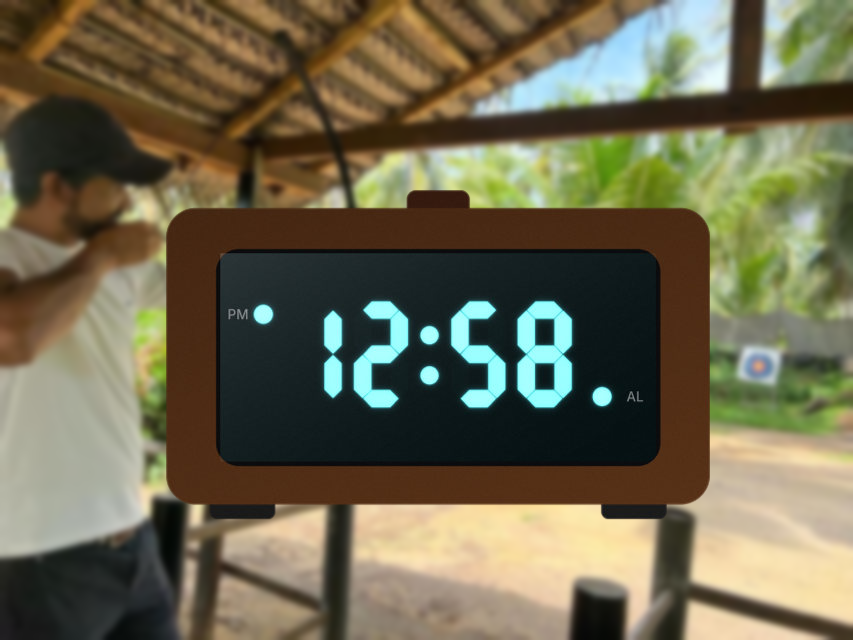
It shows 12:58
